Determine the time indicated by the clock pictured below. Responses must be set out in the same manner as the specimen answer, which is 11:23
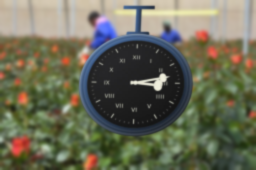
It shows 3:13
